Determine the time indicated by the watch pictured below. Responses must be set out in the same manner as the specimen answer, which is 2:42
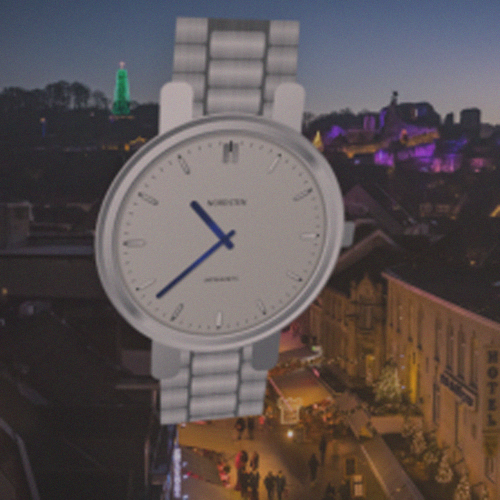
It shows 10:38
